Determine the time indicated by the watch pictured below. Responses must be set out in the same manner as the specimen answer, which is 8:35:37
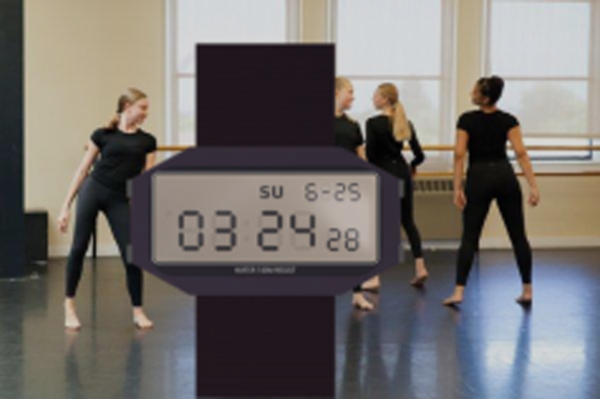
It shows 3:24:28
